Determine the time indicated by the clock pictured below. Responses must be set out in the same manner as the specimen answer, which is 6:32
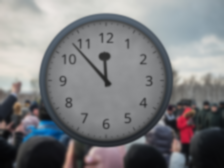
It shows 11:53
